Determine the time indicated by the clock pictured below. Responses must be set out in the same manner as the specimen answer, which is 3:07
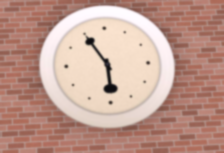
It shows 5:55
